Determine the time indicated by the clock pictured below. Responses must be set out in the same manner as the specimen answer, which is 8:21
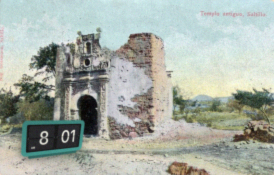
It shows 8:01
